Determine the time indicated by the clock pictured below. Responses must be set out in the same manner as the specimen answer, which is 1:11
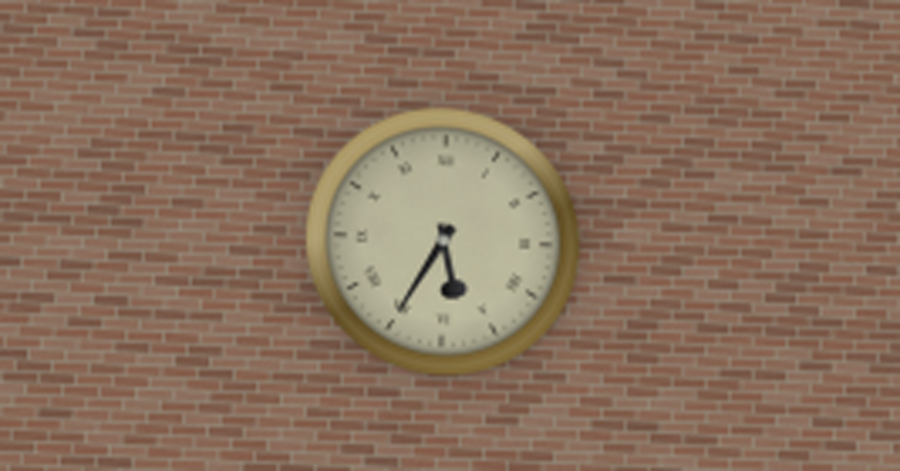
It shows 5:35
